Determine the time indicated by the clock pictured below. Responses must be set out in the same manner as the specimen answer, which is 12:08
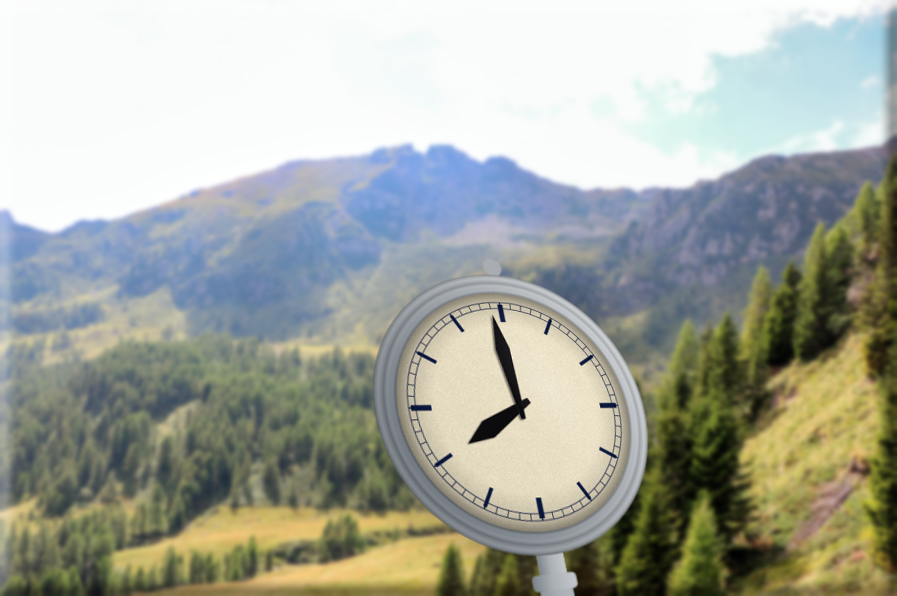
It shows 7:59
